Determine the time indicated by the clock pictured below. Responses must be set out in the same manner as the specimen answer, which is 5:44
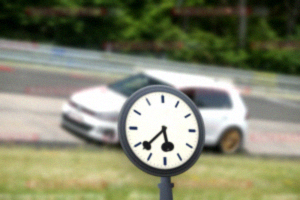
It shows 5:38
